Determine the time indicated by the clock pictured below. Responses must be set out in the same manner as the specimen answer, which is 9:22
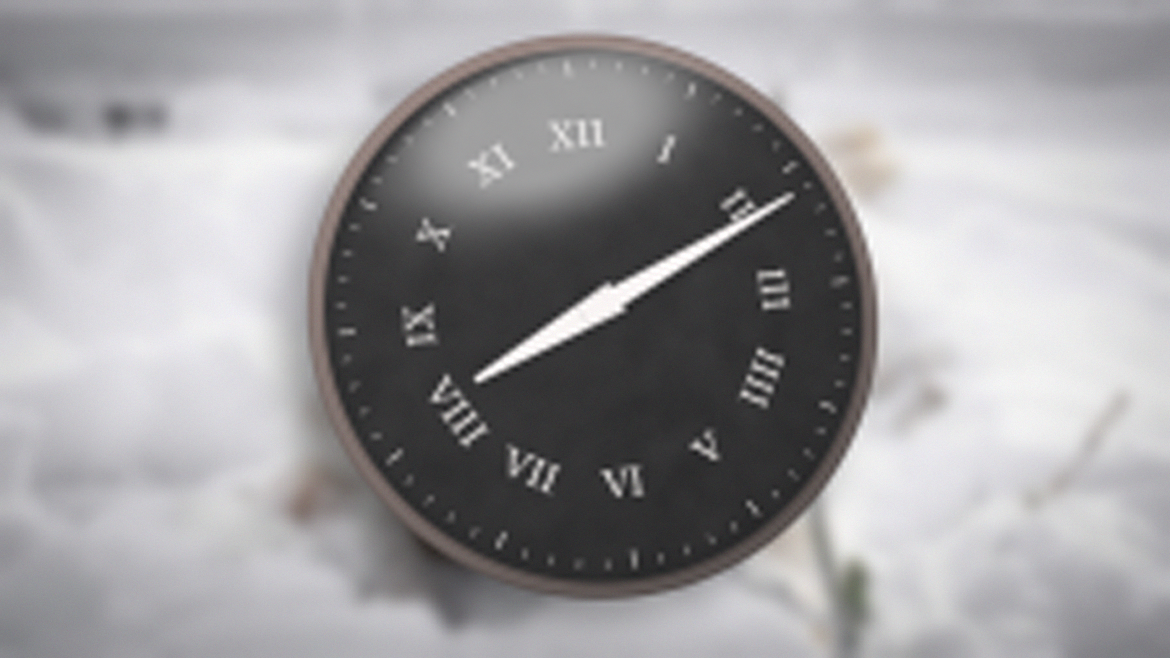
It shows 8:11
